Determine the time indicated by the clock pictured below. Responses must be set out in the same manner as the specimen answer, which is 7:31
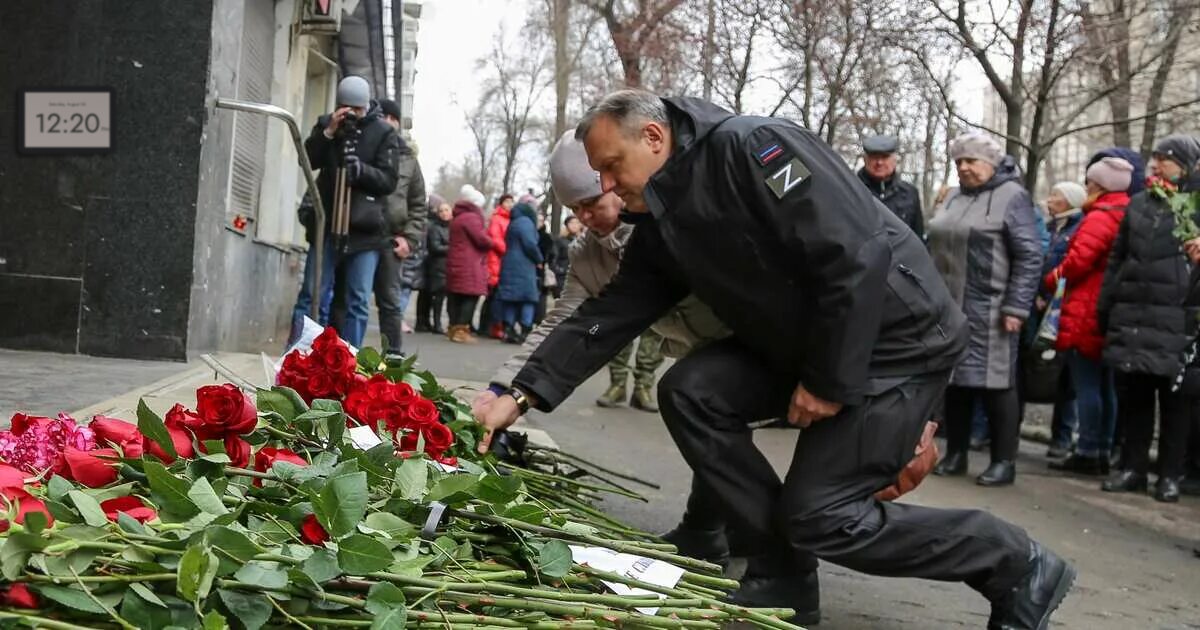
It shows 12:20
